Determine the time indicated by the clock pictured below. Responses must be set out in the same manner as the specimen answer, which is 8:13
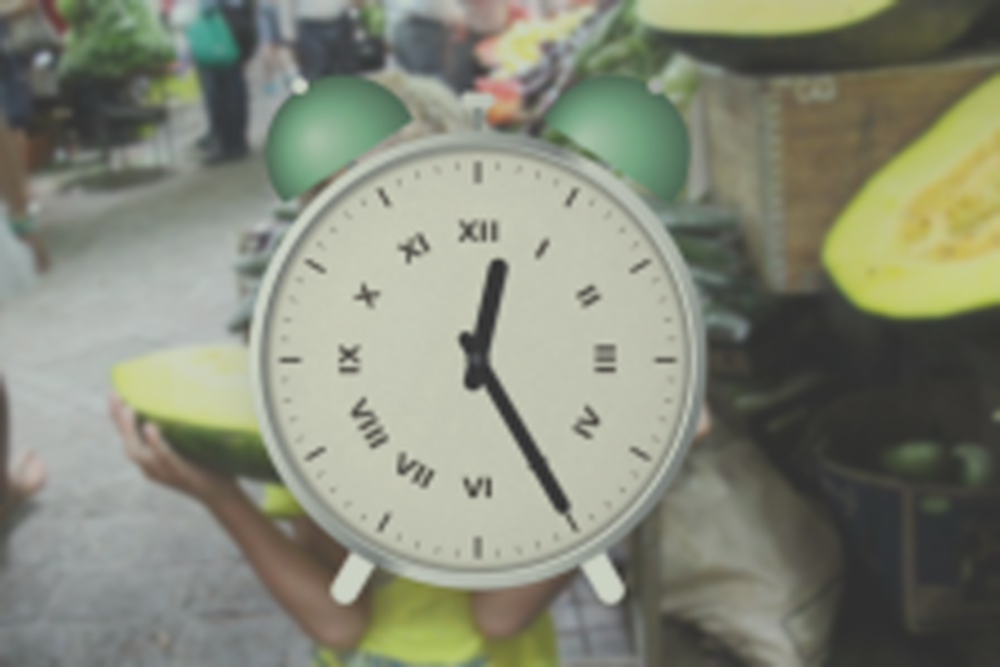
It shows 12:25
